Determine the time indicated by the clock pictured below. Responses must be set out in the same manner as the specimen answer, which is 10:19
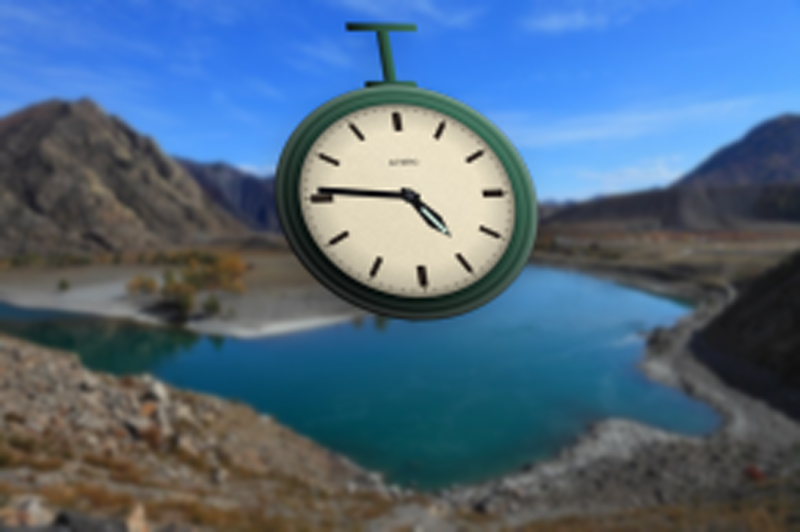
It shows 4:46
